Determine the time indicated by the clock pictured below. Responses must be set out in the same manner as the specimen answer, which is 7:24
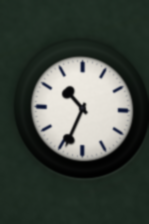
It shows 10:34
